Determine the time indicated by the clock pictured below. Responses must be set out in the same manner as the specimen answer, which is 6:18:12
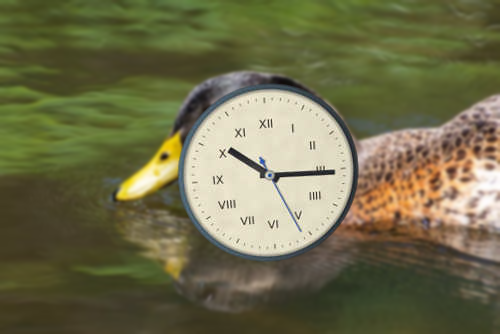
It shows 10:15:26
